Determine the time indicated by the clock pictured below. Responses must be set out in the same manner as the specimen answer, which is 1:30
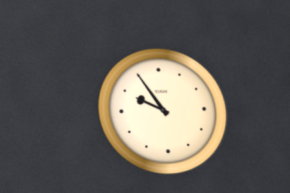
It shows 9:55
